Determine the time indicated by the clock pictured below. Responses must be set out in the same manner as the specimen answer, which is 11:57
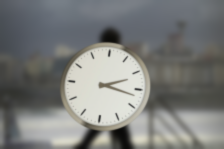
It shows 2:17
